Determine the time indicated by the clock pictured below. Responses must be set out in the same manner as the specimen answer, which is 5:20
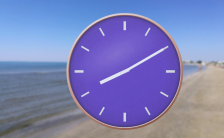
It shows 8:10
